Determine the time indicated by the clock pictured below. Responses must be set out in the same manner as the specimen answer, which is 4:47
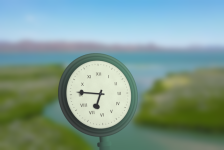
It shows 6:46
